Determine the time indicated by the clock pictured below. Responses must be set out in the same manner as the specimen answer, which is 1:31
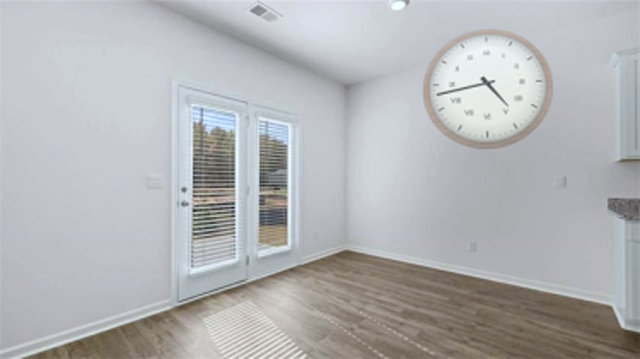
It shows 4:43
